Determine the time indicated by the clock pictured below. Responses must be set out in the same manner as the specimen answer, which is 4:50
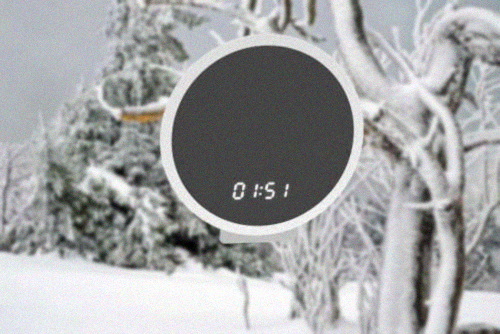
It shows 1:51
